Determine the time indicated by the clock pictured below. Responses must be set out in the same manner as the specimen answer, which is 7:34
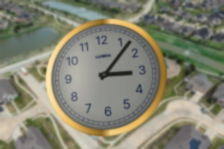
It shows 3:07
